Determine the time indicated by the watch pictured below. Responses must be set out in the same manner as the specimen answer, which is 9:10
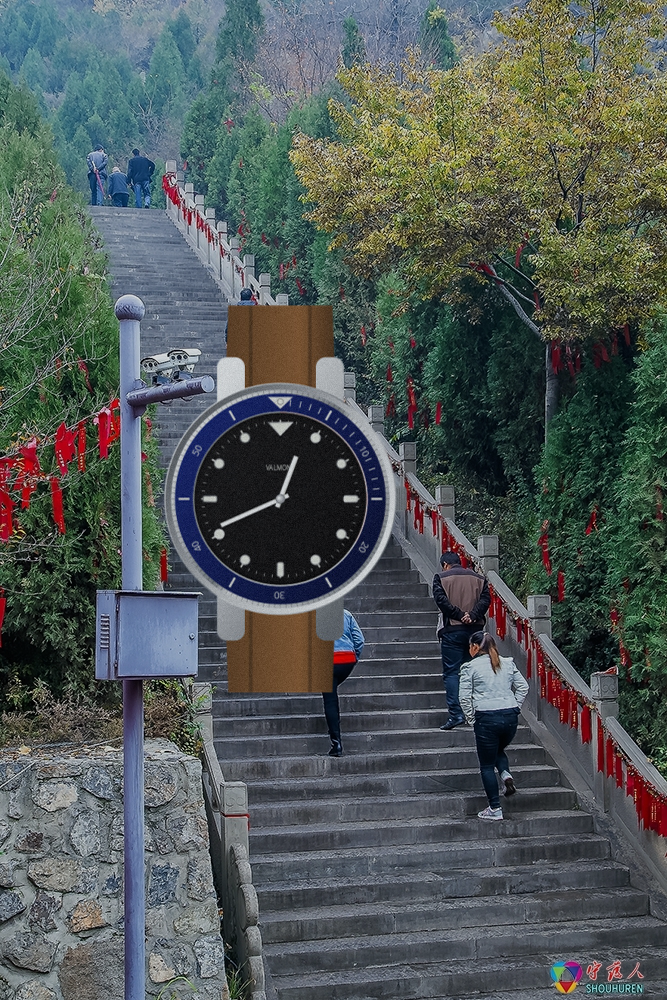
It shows 12:41
